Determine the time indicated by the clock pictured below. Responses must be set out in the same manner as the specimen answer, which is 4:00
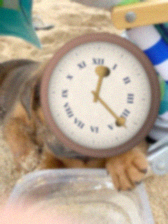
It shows 12:22
